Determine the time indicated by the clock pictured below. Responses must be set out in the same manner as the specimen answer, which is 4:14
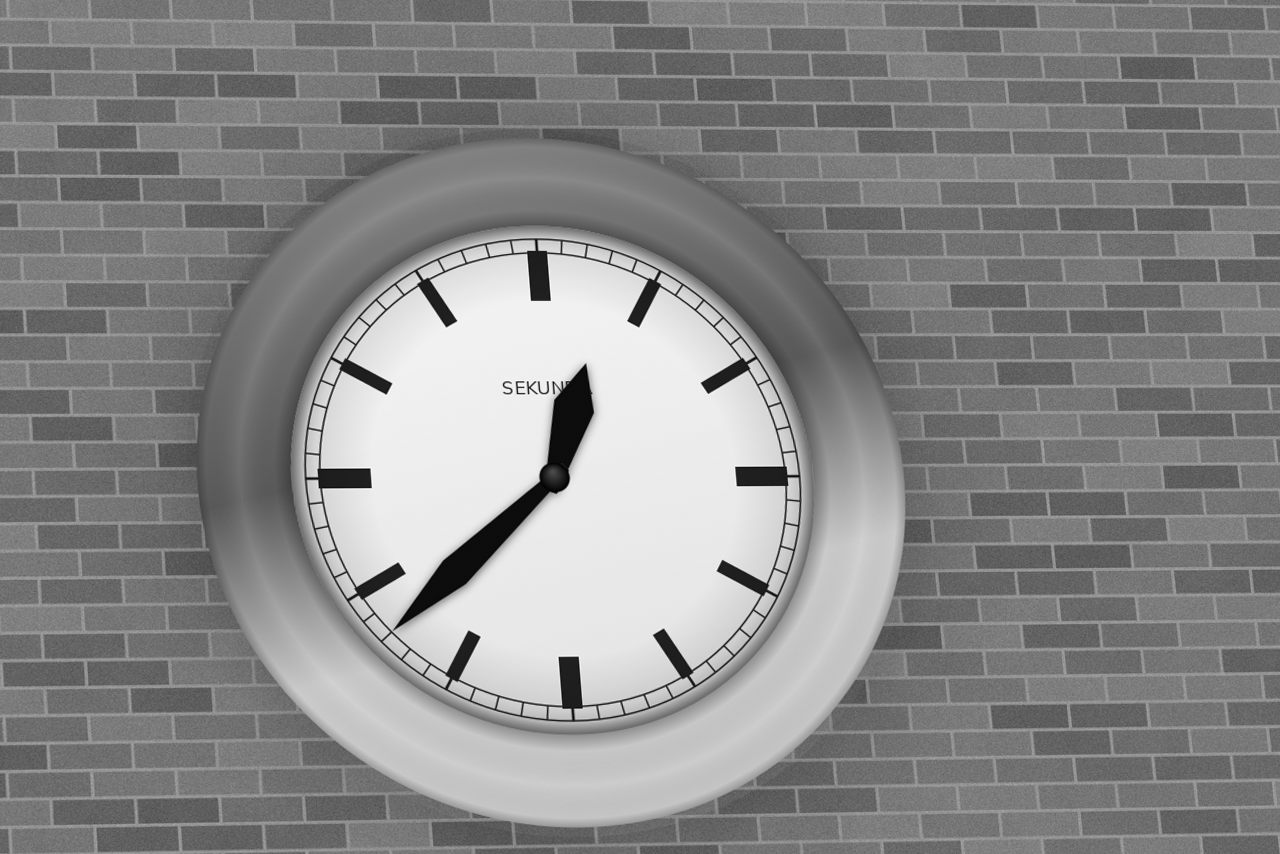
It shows 12:38
